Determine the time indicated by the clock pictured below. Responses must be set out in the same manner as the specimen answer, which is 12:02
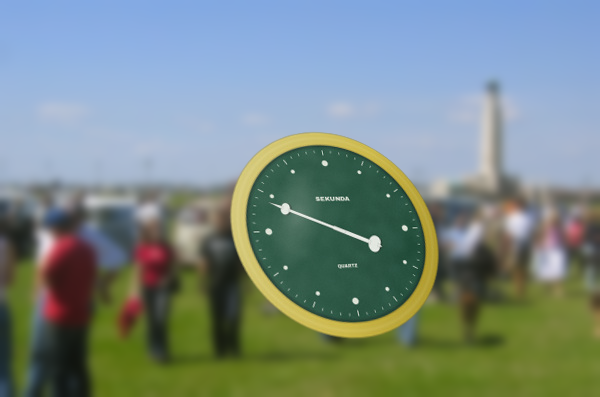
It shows 3:49
